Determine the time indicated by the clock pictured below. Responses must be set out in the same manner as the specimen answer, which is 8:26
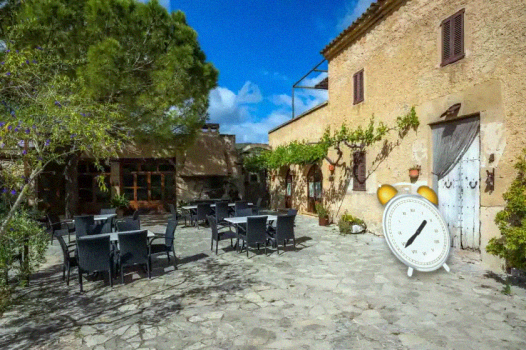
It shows 1:39
